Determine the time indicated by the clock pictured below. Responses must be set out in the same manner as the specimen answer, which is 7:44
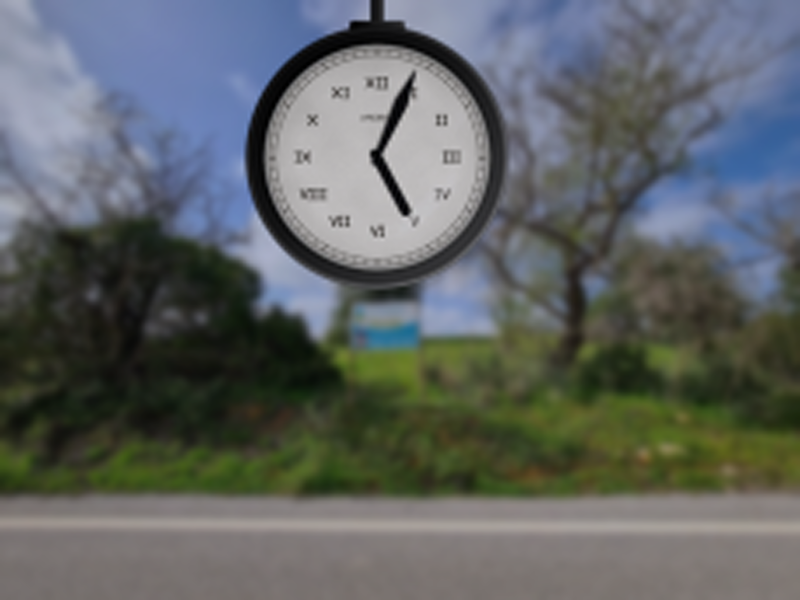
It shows 5:04
